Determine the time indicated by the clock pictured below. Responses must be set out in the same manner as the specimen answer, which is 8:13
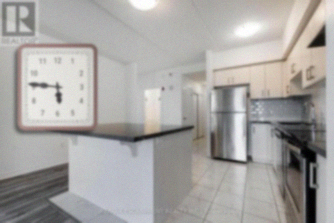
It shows 5:46
